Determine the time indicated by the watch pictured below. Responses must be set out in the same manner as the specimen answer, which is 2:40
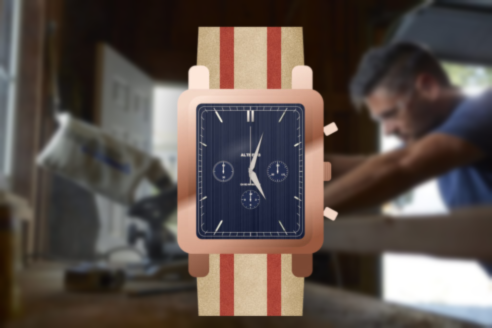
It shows 5:03
